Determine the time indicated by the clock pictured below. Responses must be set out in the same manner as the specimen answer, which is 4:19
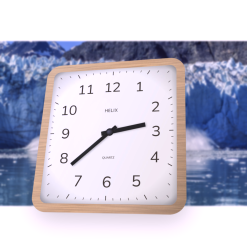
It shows 2:38
